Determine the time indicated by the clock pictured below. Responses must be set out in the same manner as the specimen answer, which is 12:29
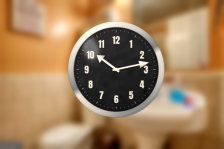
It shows 10:13
